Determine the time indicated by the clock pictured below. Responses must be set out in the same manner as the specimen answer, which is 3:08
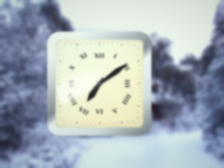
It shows 7:09
